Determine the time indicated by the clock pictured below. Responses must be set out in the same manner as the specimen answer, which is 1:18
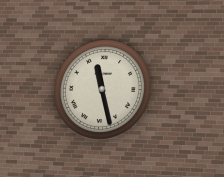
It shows 11:27
